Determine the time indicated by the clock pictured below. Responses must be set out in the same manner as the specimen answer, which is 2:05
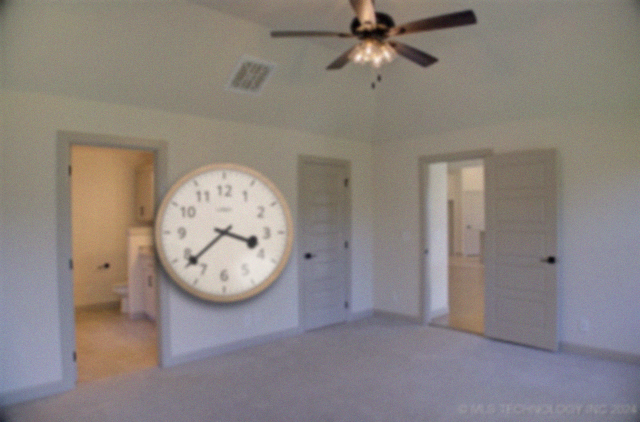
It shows 3:38
